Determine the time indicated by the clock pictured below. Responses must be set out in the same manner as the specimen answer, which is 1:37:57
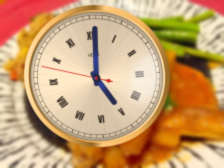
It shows 5:00:48
